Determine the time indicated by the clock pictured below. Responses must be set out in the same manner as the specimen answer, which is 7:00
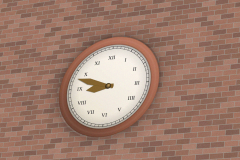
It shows 8:48
